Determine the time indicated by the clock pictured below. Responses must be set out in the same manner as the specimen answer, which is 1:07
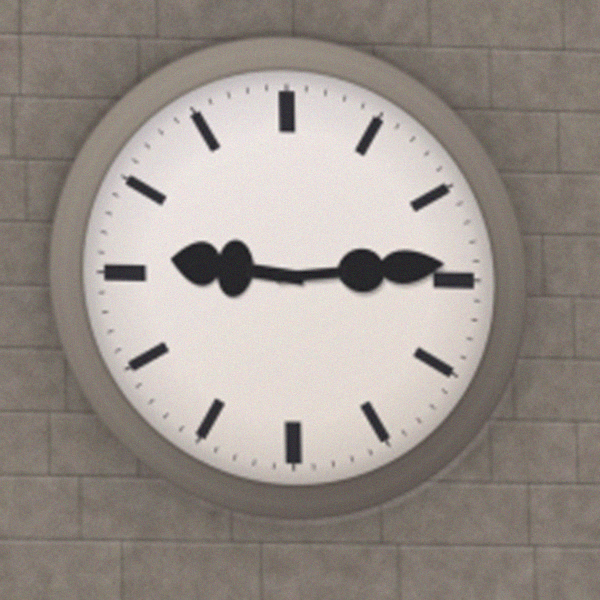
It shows 9:14
